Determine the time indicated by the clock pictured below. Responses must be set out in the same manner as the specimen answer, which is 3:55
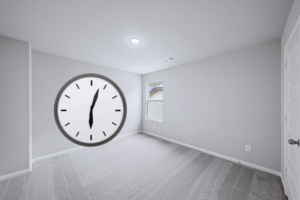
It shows 6:03
